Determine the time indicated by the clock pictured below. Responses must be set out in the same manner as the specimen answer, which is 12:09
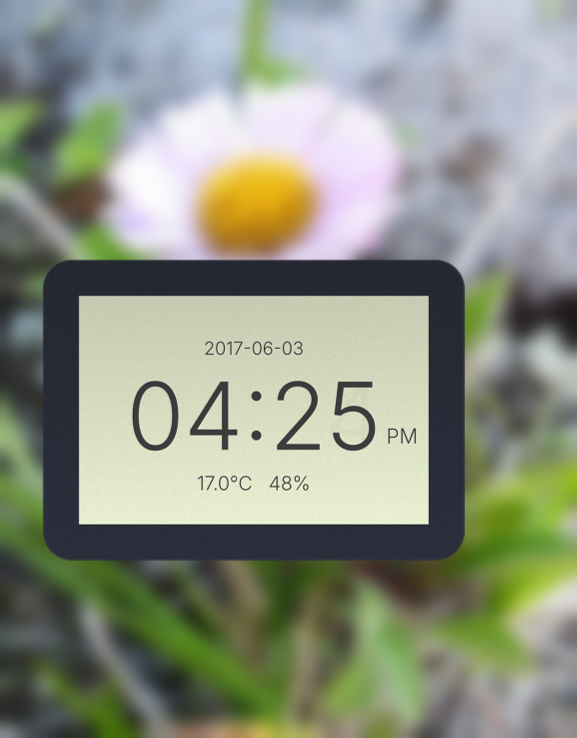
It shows 4:25
